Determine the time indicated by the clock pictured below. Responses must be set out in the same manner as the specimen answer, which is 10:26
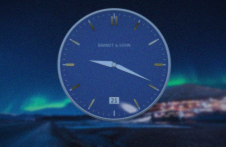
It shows 9:19
